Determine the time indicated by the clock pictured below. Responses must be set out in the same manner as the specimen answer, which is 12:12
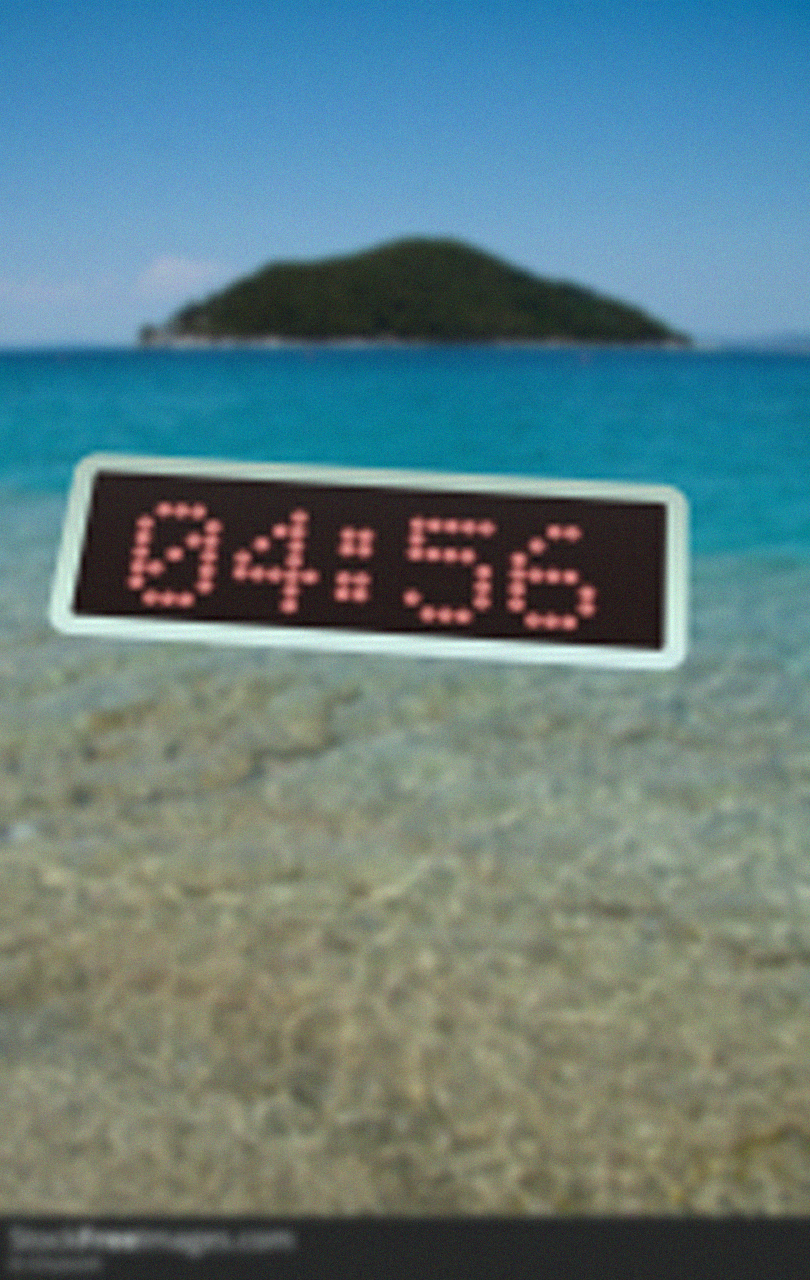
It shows 4:56
